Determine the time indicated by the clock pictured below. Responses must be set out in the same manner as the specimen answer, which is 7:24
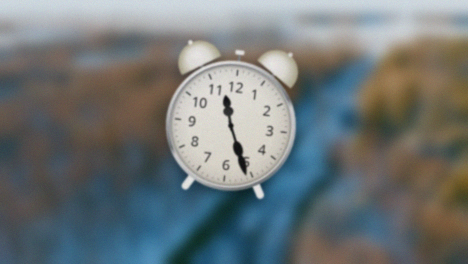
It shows 11:26
